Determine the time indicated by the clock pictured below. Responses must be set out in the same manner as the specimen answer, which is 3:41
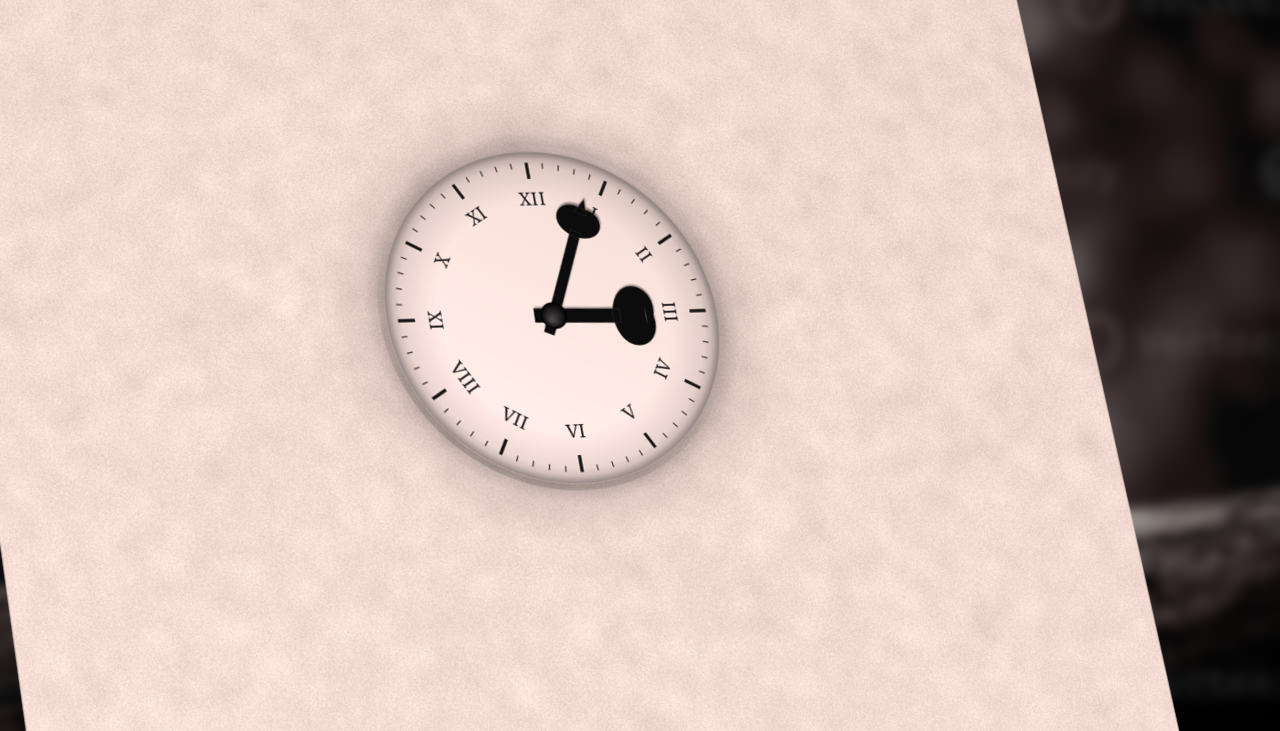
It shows 3:04
